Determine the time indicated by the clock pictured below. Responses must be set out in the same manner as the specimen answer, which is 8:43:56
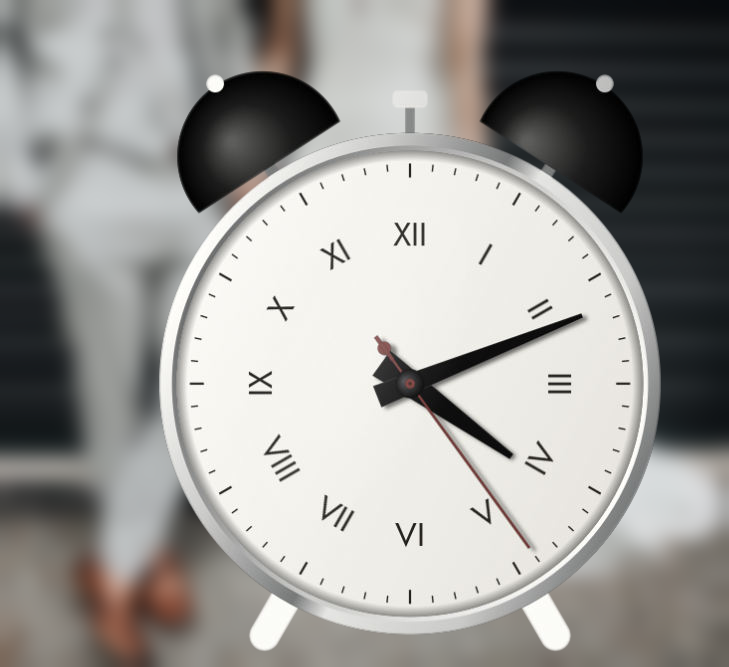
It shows 4:11:24
